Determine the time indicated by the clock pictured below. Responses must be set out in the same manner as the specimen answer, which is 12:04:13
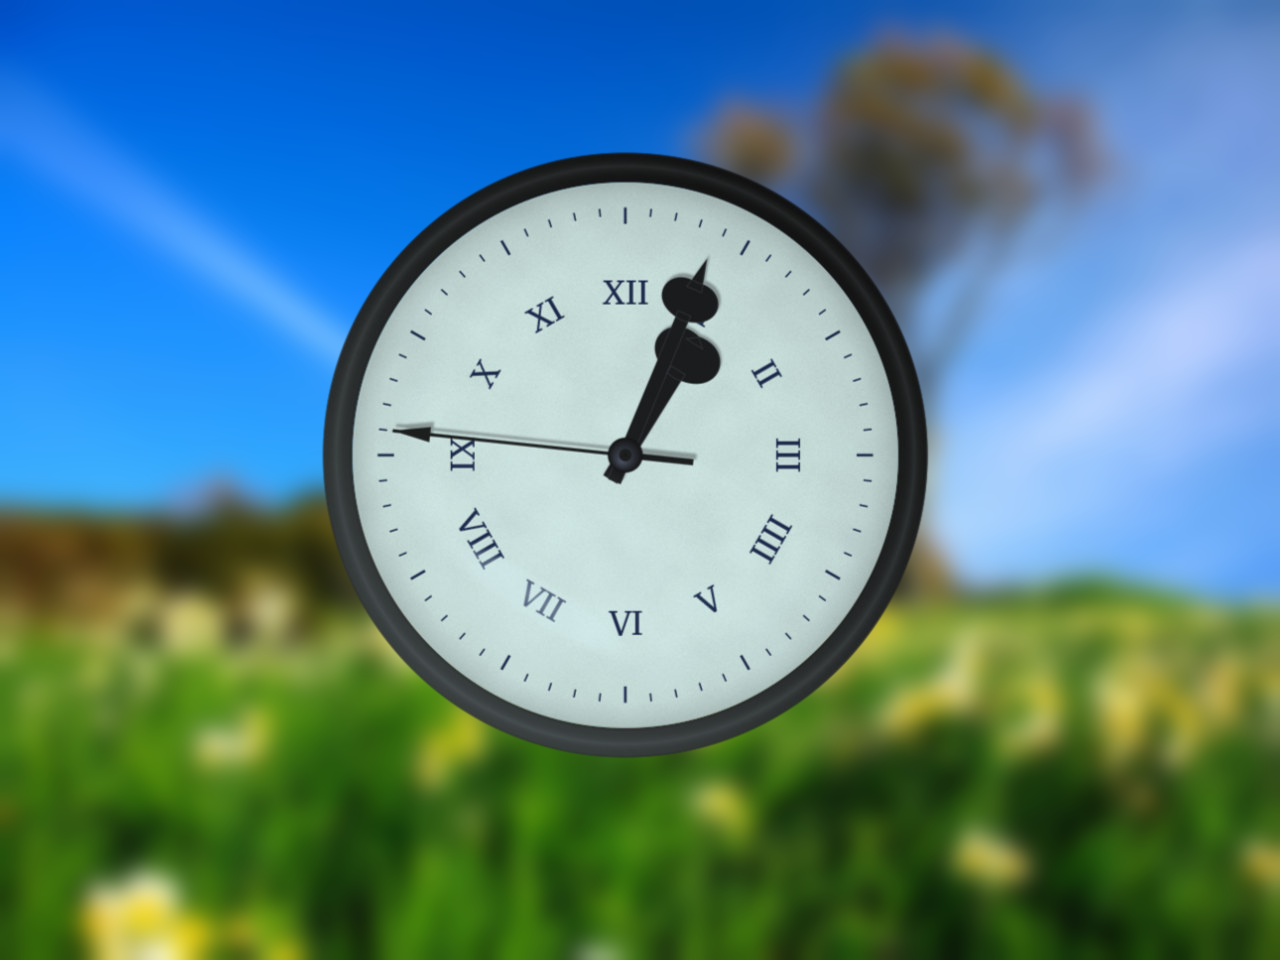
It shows 1:03:46
